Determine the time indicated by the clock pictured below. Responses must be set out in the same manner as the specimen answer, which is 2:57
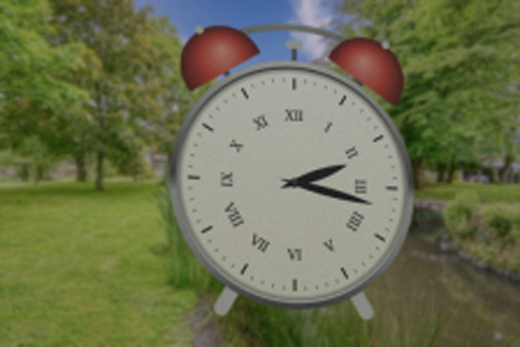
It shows 2:17
